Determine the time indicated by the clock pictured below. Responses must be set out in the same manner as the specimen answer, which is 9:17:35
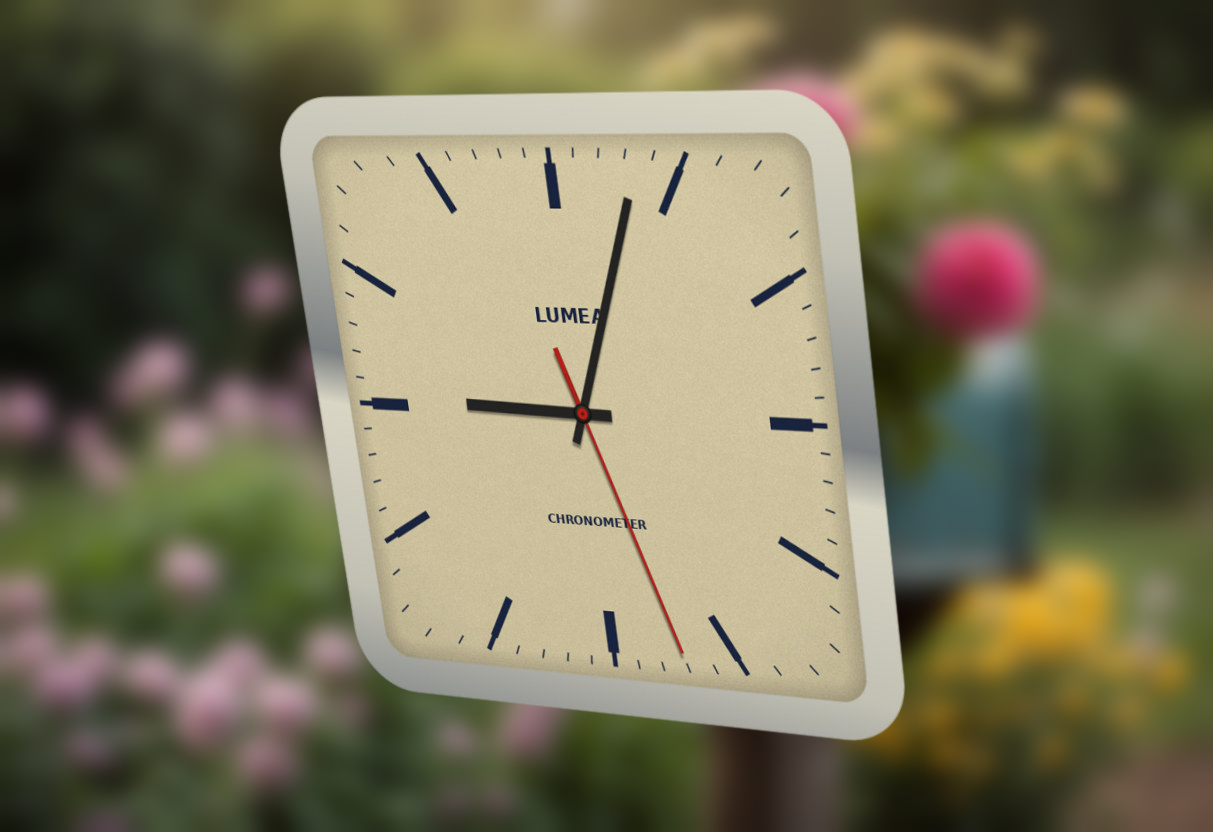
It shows 9:03:27
